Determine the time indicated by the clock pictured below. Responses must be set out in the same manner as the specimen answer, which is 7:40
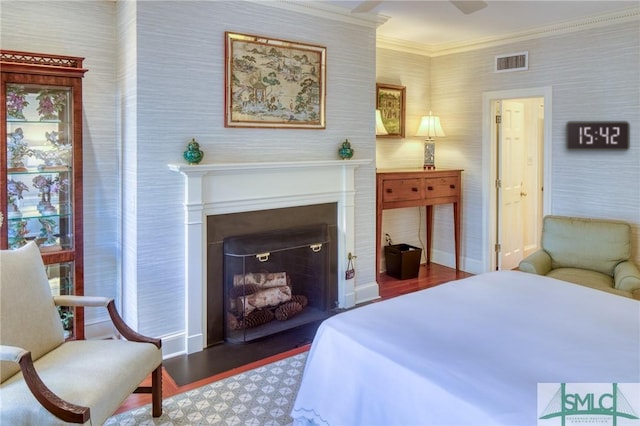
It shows 15:42
